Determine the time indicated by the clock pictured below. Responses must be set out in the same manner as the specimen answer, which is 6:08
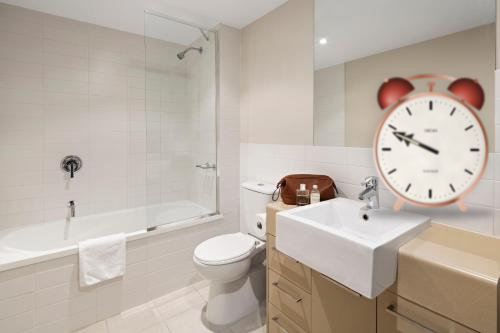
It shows 9:49
